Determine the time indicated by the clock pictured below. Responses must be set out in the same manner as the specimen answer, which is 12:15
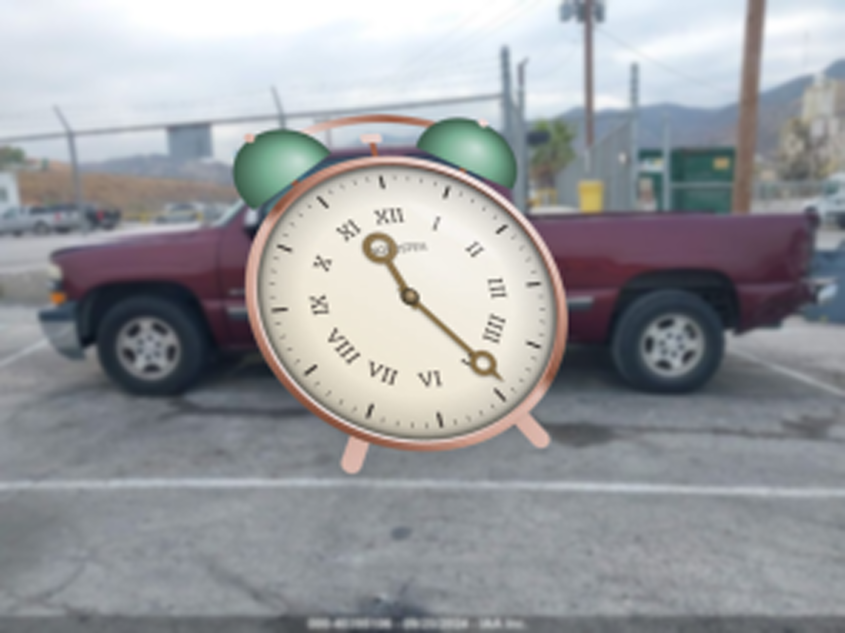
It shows 11:24
